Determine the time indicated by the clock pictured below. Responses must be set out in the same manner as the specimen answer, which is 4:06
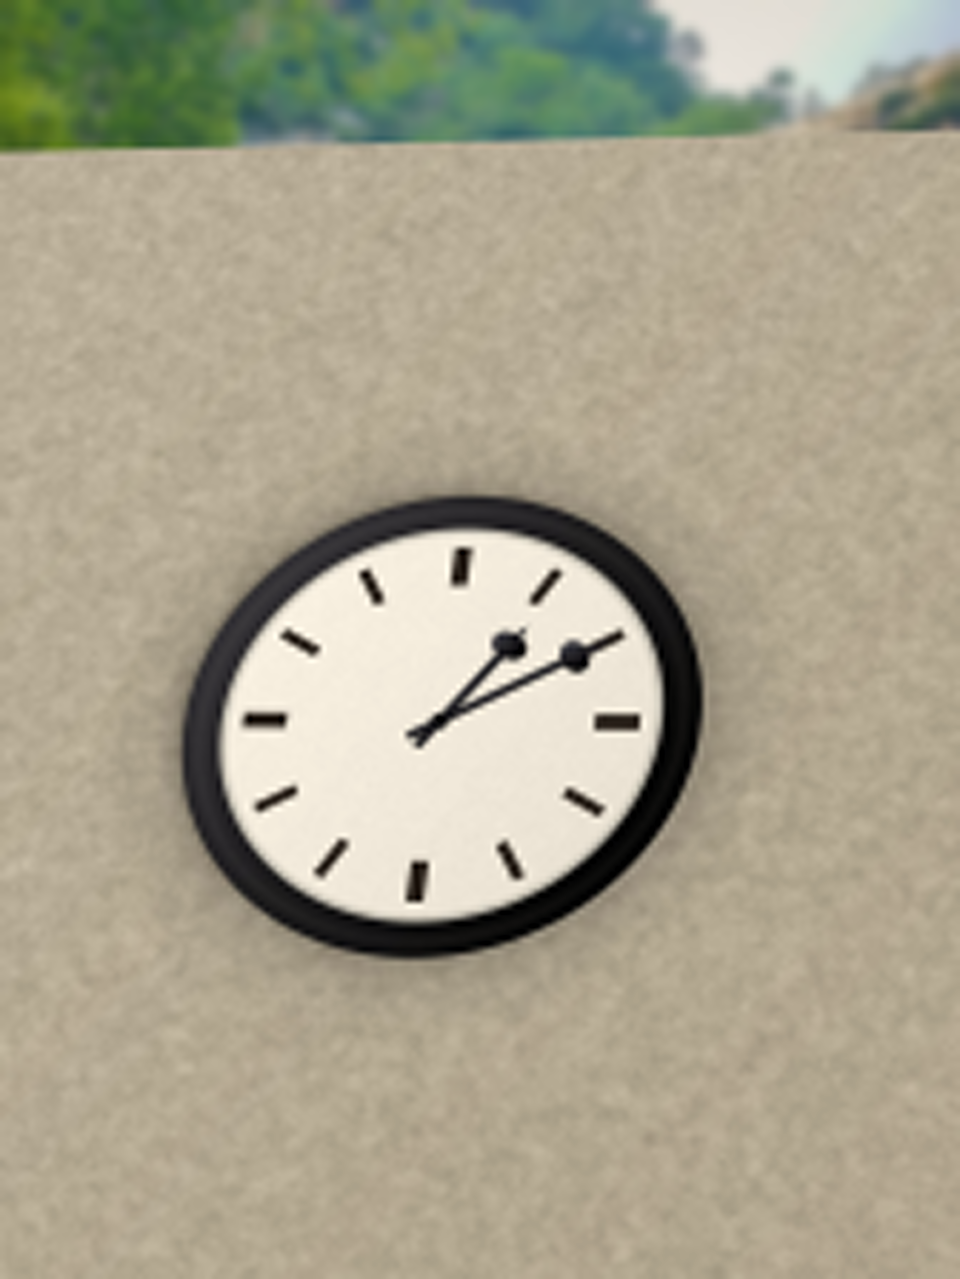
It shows 1:10
